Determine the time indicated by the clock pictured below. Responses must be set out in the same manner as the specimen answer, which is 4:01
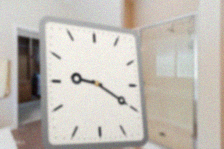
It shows 9:20
